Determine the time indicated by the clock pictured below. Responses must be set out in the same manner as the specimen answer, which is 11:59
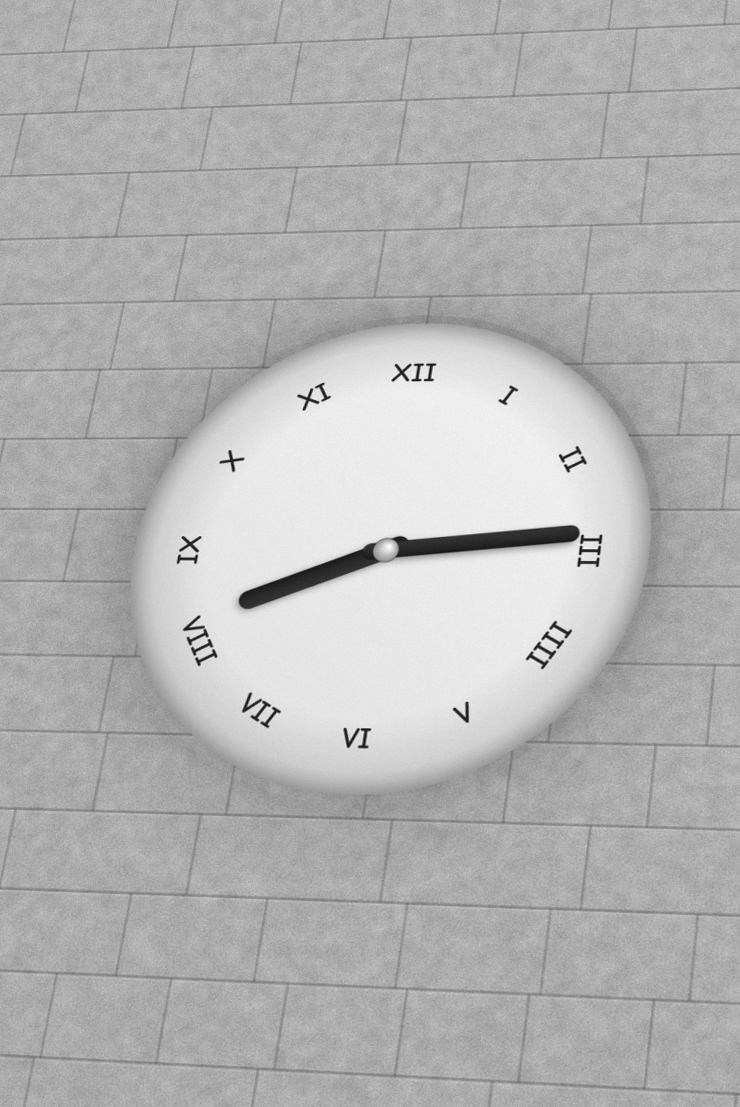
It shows 8:14
